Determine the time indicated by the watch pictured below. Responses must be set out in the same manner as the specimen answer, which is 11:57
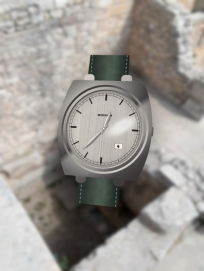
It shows 12:37
